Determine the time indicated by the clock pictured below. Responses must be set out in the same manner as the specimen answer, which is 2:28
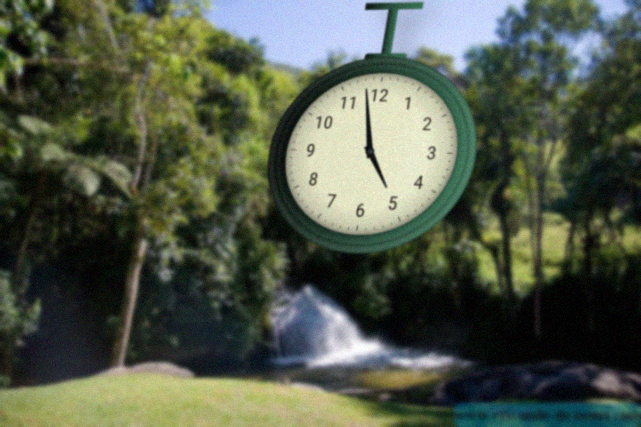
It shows 4:58
